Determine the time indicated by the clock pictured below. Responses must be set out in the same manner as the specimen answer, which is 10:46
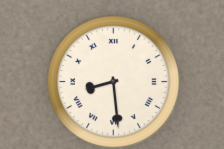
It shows 8:29
